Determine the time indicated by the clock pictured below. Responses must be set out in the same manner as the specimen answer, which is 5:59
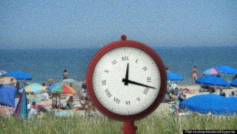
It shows 12:18
